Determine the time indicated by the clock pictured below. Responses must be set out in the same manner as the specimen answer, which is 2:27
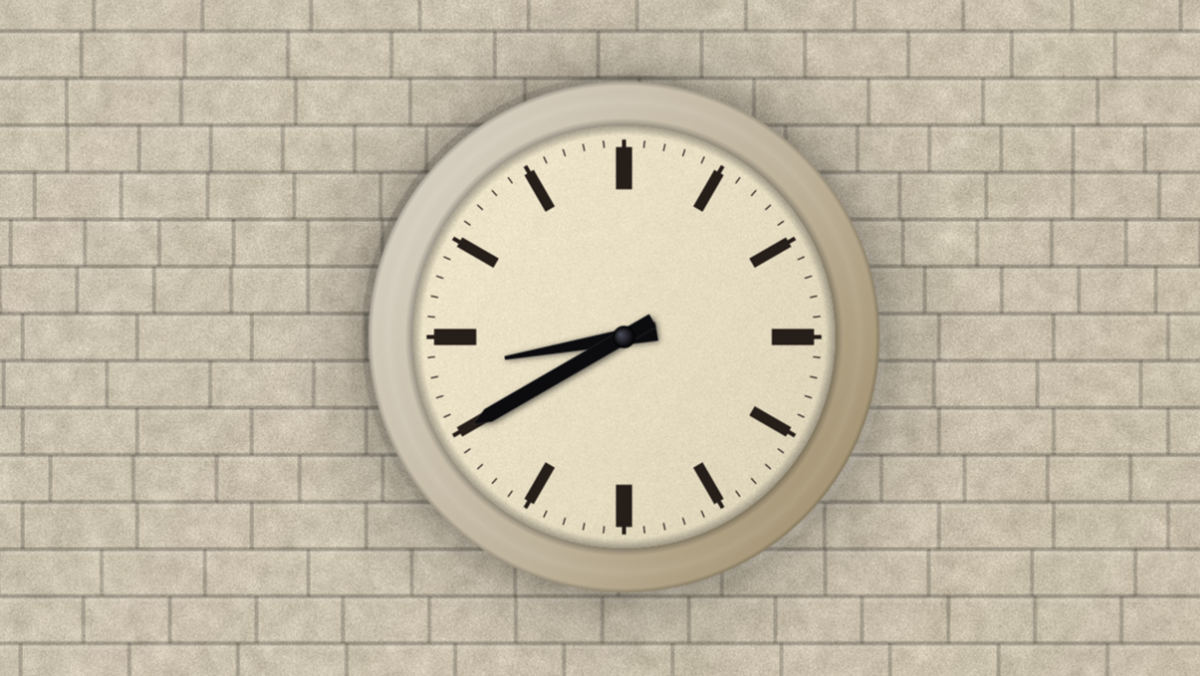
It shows 8:40
